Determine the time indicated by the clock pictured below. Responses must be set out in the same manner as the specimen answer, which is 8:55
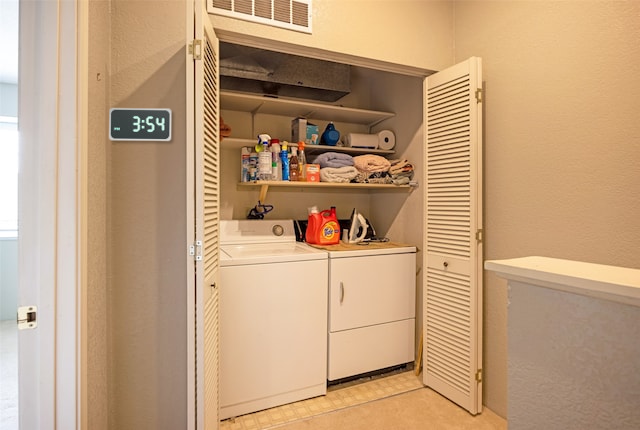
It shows 3:54
